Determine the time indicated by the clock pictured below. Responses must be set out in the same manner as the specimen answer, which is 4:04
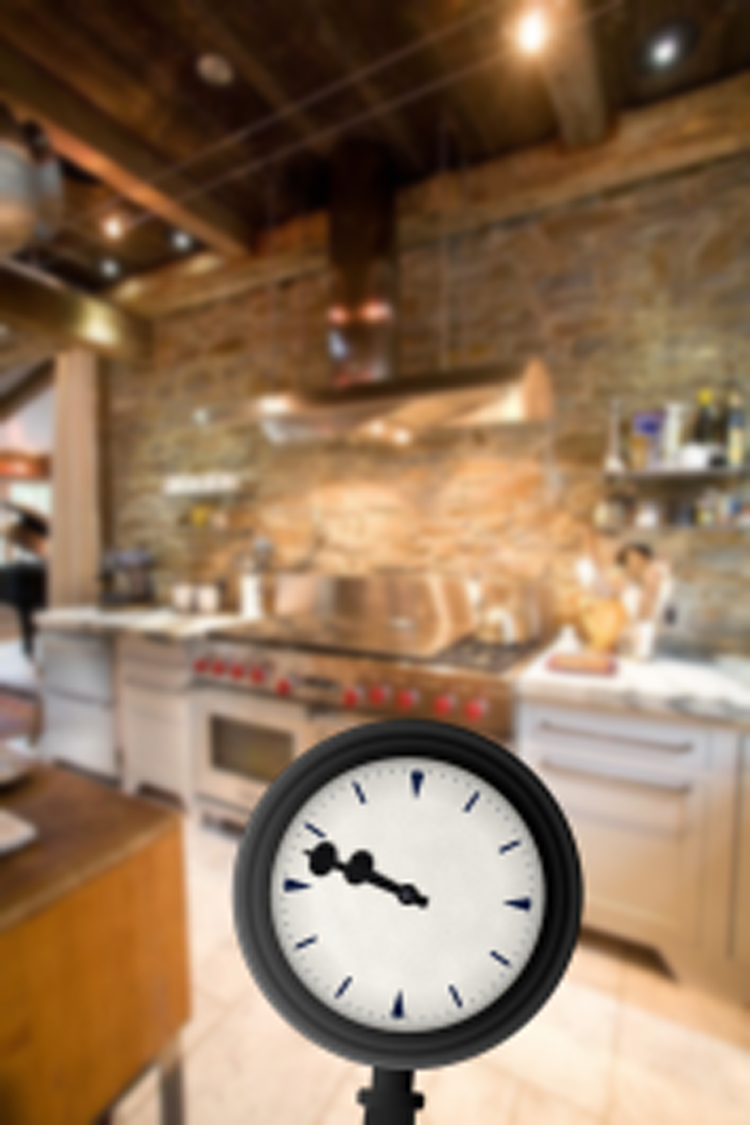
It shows 9:48
